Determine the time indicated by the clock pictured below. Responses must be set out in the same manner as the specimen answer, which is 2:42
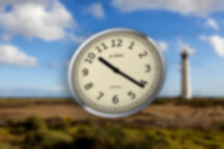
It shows 10:21
